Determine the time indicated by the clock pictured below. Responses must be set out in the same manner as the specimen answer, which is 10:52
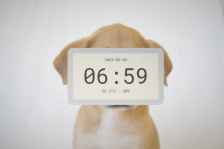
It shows 6:59
